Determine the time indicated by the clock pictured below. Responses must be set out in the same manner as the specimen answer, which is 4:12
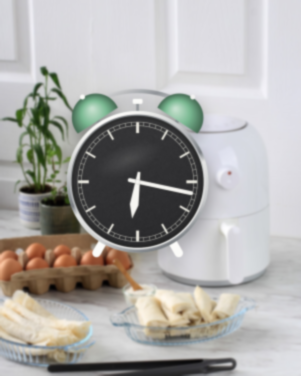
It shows 6:17
